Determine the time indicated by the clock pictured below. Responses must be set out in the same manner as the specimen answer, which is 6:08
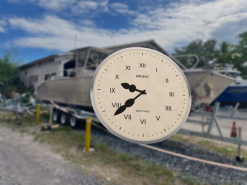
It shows 9:38
